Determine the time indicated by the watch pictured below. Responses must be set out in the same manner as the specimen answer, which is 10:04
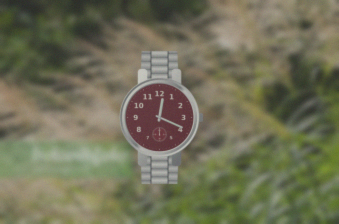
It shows 12:19
